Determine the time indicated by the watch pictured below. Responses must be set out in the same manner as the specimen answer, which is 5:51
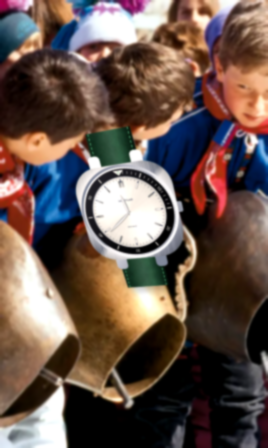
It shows 11:39
